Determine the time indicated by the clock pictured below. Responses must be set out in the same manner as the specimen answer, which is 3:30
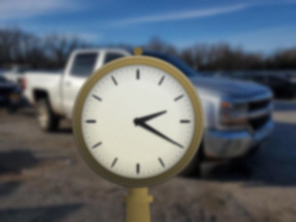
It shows 2:20
